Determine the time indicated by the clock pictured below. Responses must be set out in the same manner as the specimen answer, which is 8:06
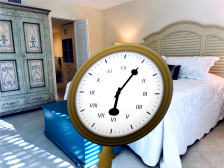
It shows 6:05
